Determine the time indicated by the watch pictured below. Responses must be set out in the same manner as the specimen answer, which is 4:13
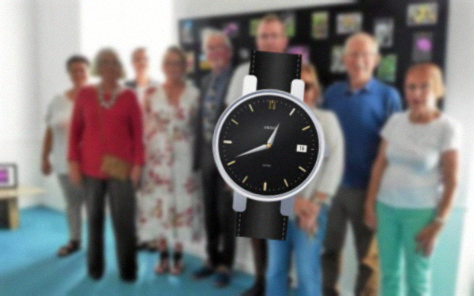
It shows 12:41
